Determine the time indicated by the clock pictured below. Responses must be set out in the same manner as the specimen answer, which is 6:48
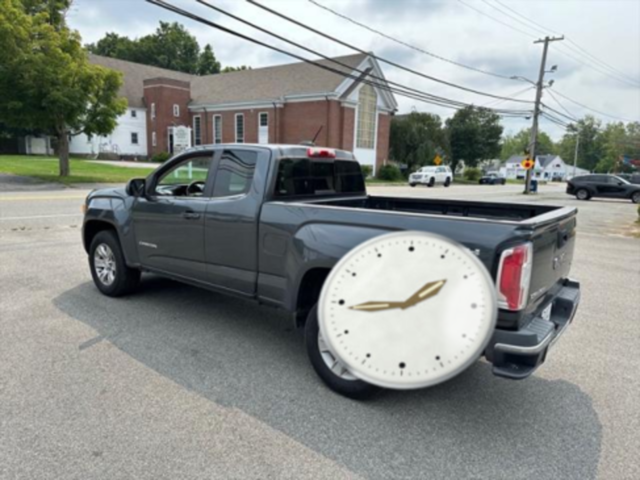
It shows 1:44
